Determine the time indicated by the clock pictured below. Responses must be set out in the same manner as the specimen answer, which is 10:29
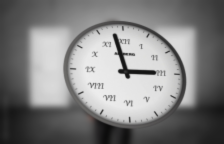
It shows 2:58
